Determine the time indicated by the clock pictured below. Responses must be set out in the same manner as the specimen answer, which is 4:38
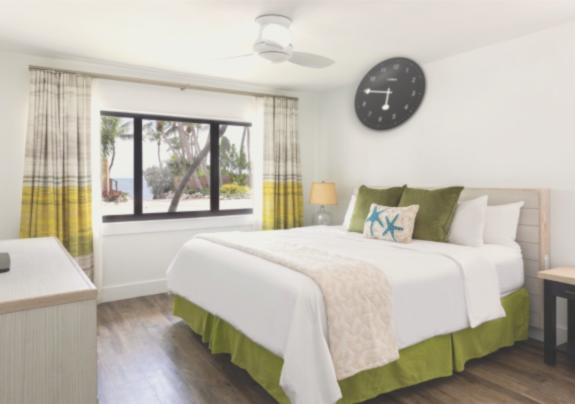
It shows 5:45
